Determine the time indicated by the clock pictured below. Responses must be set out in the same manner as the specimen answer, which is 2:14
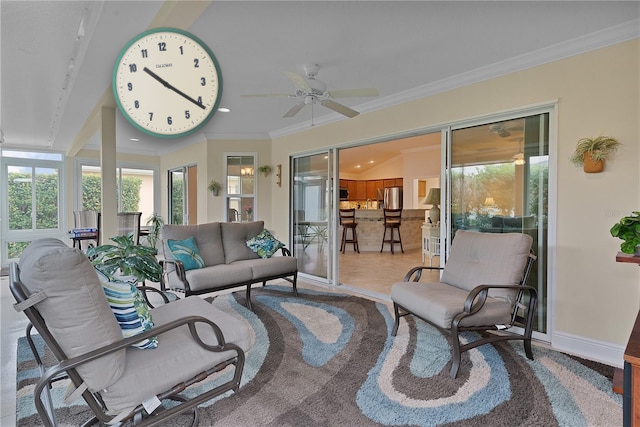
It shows 10:21
